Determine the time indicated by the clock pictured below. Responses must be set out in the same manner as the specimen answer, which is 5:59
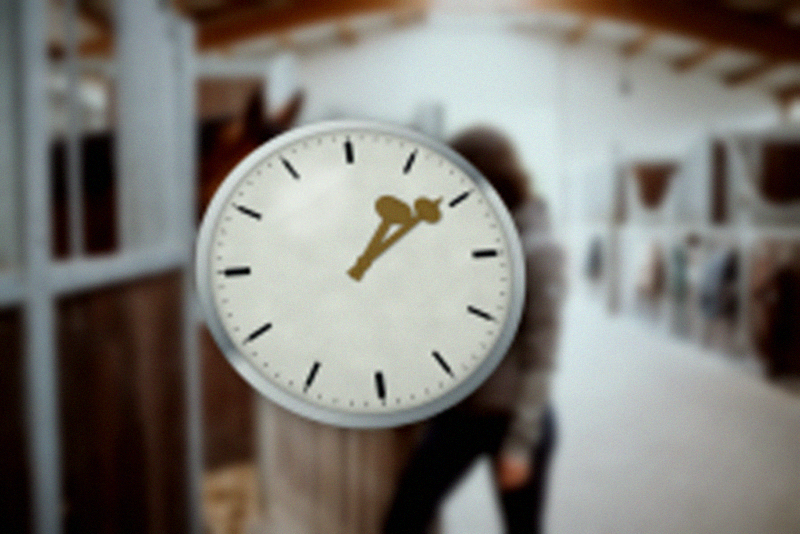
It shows 1:09
